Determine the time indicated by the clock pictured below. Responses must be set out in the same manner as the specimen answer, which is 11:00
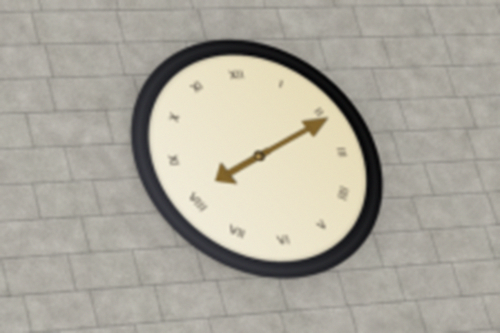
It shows 8:11
